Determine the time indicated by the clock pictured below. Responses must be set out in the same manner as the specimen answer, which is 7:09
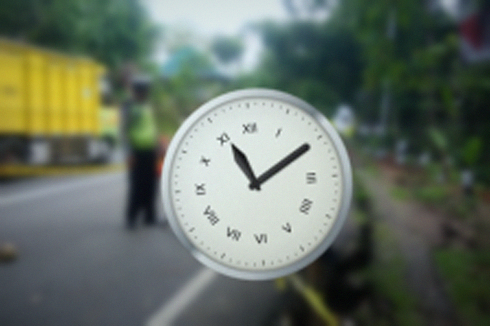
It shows 11:10
